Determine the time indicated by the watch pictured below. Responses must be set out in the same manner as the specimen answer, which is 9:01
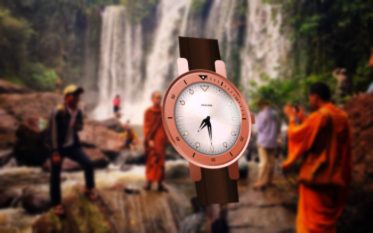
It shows 7:30
